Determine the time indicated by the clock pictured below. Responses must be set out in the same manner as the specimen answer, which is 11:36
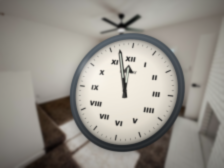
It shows 11:57
